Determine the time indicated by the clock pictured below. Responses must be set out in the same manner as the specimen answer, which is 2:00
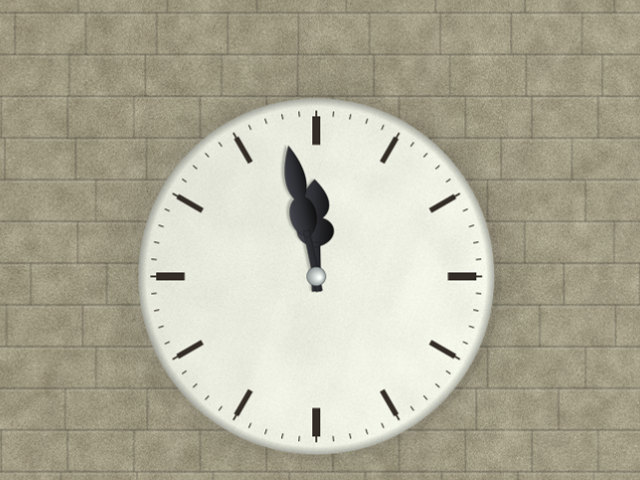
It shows 11:58
